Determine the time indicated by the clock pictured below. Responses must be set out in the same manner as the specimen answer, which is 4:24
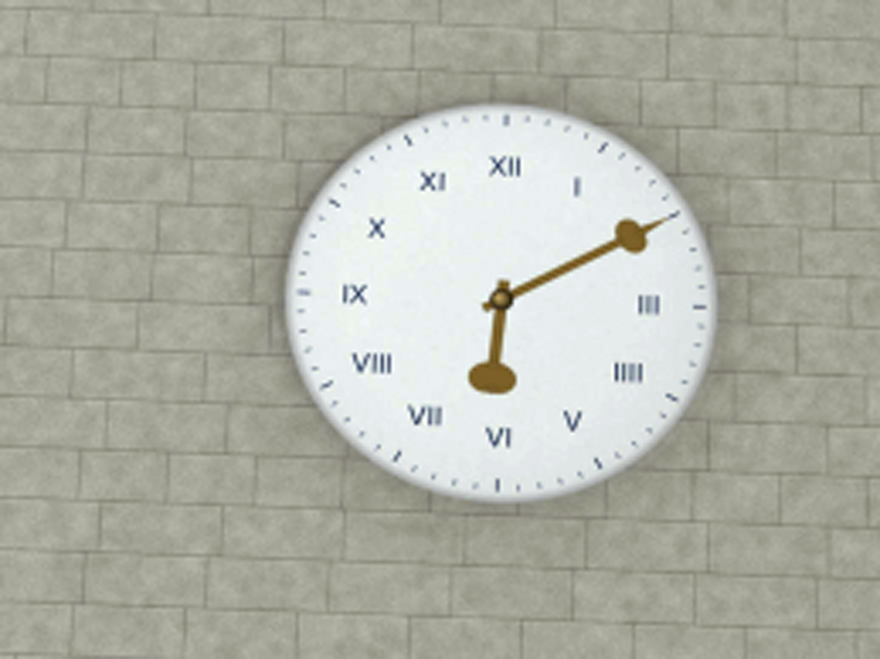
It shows 6:10
